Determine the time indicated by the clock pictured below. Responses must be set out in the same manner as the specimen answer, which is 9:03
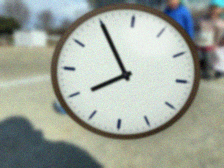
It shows 7:55
